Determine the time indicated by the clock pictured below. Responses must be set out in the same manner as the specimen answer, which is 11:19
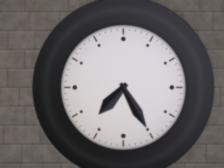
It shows 7:25
